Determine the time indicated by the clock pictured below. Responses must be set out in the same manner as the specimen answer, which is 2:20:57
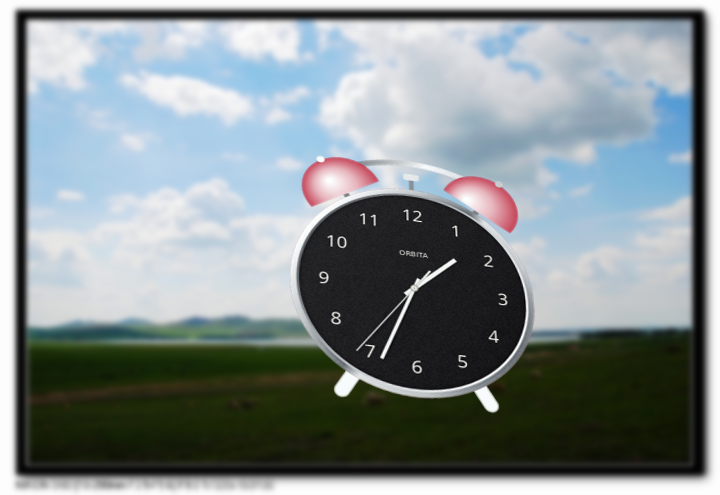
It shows 1:33:36
